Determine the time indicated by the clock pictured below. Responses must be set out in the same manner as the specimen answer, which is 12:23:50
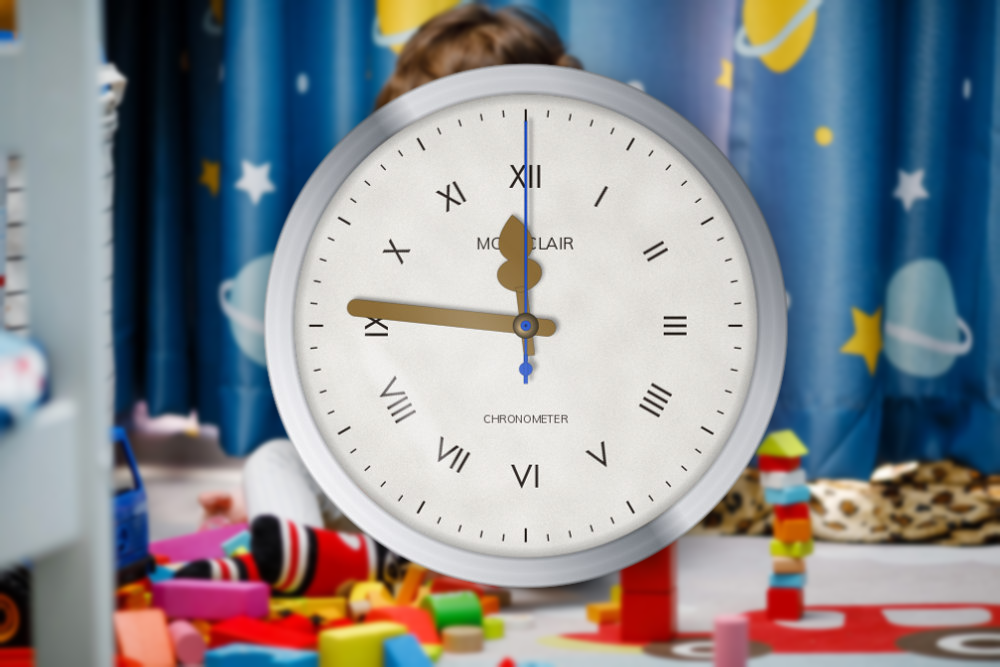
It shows 11:46:00
